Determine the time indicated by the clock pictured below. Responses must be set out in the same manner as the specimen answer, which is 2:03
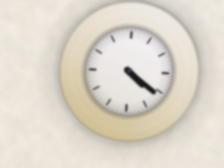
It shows 4:21
